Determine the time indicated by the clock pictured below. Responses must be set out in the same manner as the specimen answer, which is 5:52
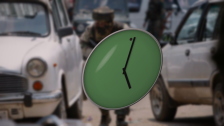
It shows 5:01
